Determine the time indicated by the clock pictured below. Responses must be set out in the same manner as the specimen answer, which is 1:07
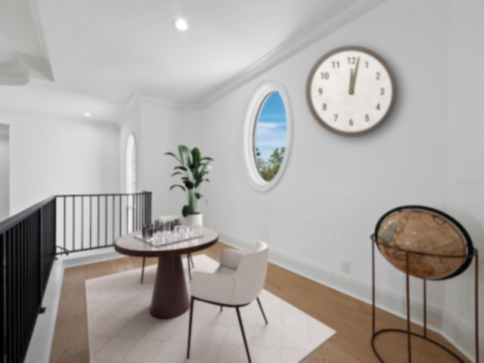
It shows 12:02
